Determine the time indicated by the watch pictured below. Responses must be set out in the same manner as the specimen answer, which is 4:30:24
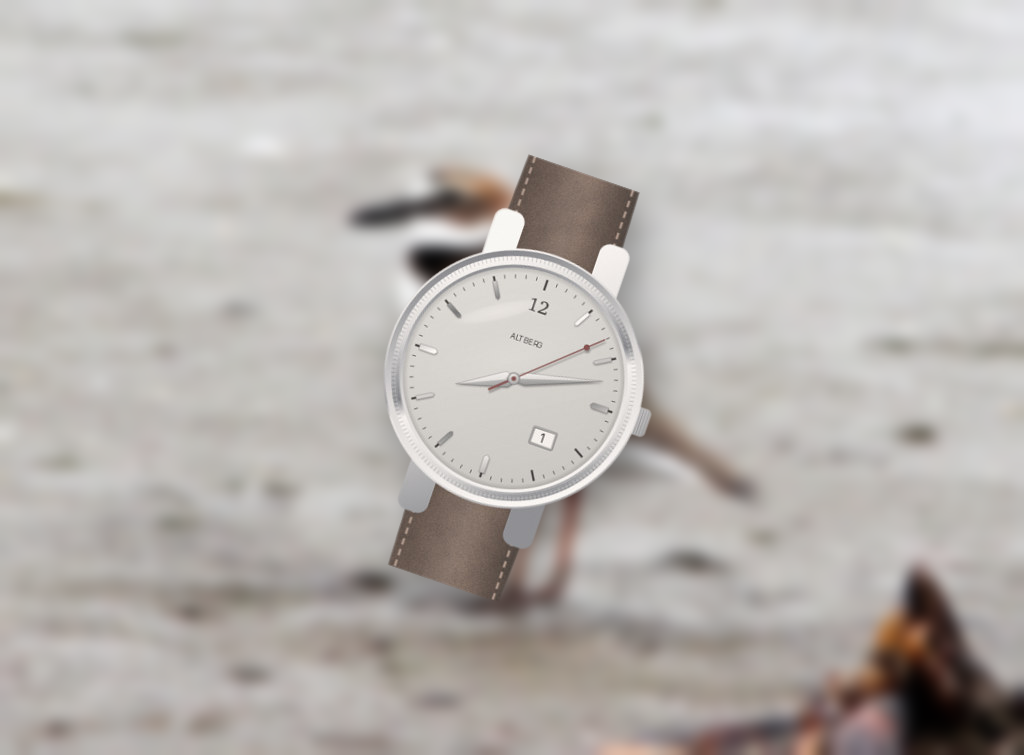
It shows 8:12:08
